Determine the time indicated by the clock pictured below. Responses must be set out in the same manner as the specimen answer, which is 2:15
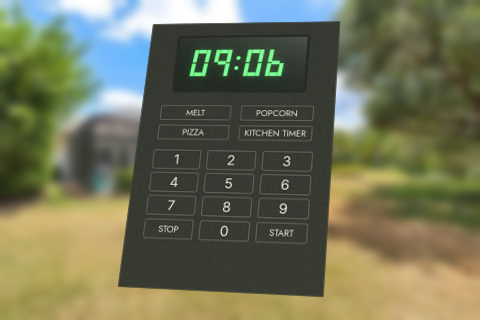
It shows 9:06
